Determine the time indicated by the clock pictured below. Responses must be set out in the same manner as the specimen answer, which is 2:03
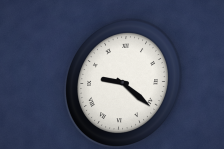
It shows 9:21
